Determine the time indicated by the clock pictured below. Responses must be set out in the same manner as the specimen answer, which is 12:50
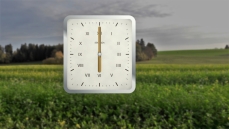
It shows 6:00
